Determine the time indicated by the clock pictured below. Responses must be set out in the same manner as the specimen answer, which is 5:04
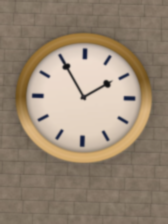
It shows 1:55
